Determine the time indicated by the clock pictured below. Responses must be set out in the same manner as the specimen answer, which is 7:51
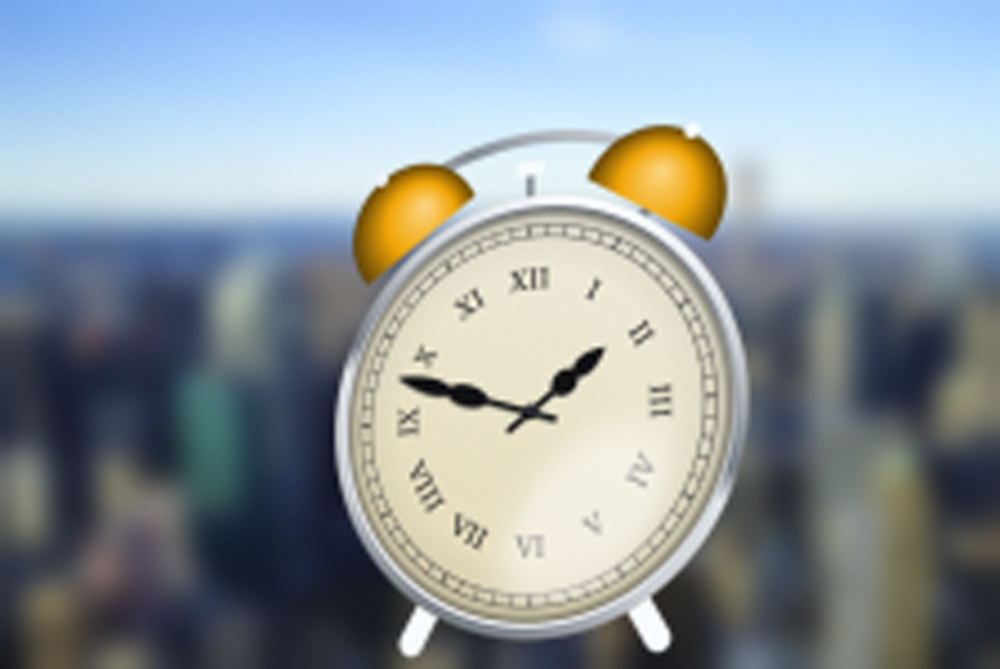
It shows 1:48
